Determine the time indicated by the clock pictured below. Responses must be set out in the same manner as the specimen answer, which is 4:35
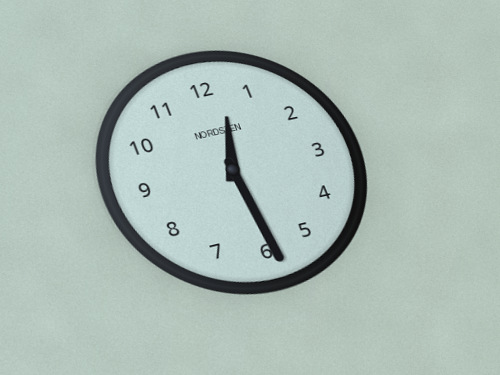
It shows 12:29
